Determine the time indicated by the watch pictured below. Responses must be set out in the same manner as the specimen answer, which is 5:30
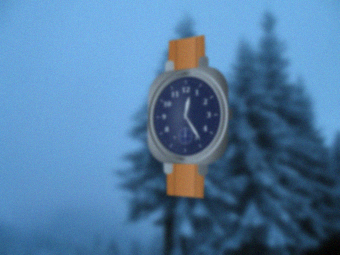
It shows 12:24
